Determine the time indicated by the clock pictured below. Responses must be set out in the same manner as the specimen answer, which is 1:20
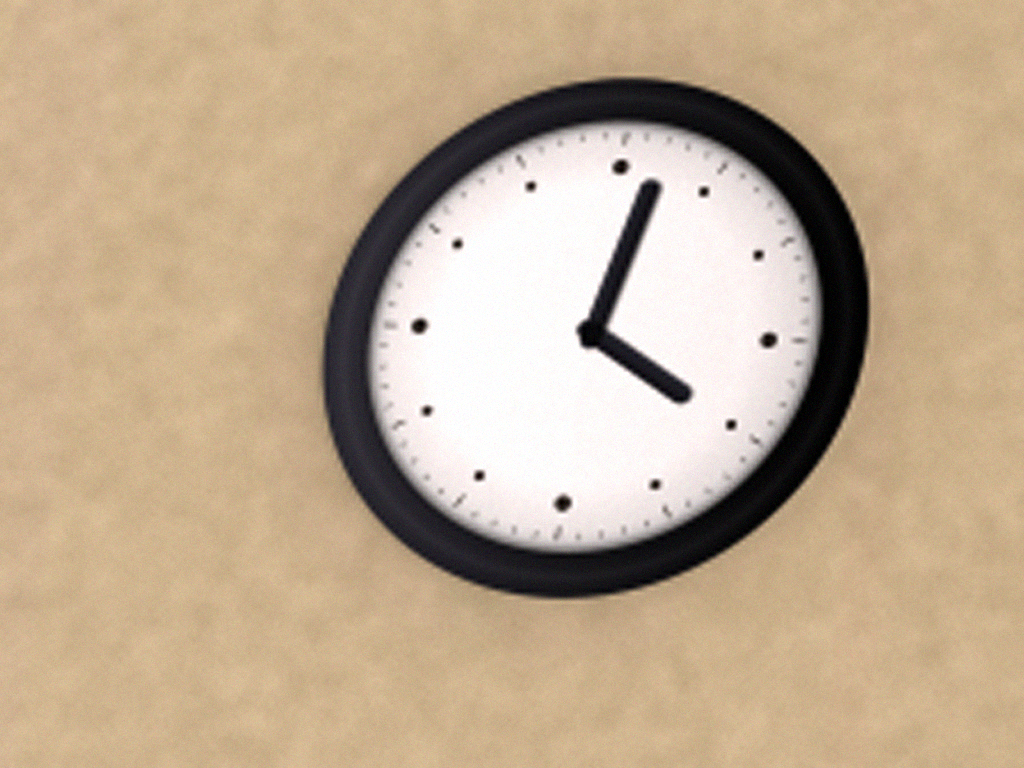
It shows 4:02
